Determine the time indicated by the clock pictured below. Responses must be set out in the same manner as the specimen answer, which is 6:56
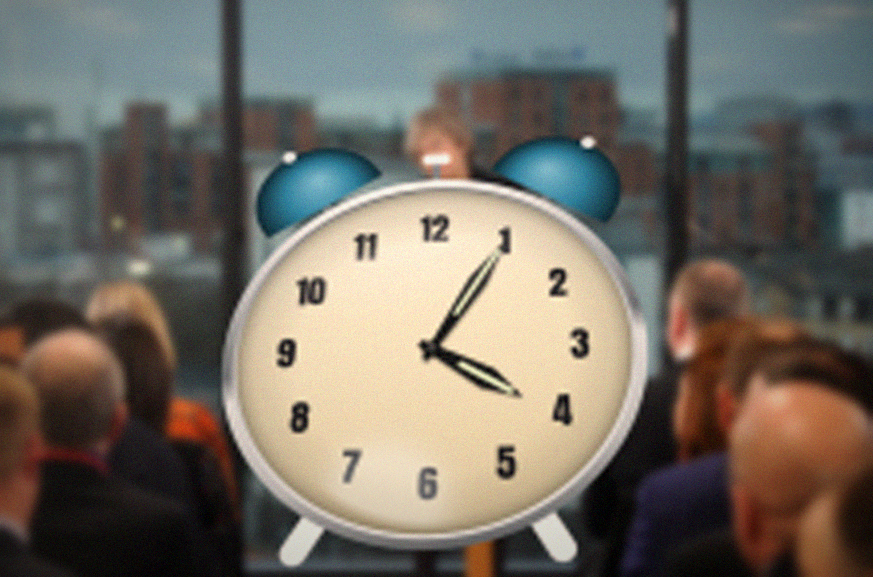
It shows 4:05
